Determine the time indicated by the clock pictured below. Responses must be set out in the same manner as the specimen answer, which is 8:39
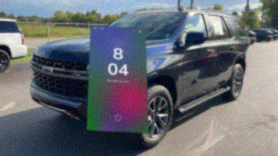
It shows 8:04
